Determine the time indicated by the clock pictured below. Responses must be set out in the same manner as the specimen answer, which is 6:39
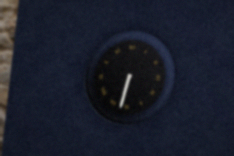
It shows 6:32
